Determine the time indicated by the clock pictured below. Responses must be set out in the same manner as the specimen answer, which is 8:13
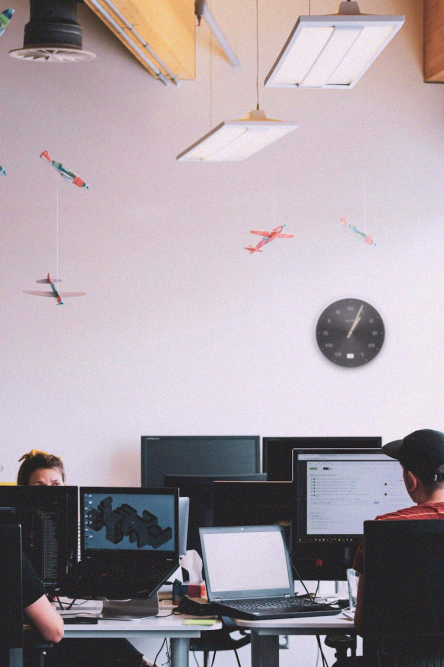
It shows 1:04
